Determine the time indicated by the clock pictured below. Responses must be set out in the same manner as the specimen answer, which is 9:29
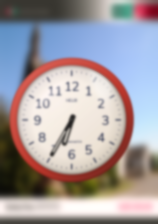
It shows 6:35
